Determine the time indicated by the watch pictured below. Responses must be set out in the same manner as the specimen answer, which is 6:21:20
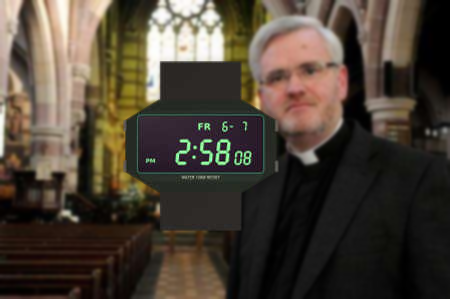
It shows 2:58:08
